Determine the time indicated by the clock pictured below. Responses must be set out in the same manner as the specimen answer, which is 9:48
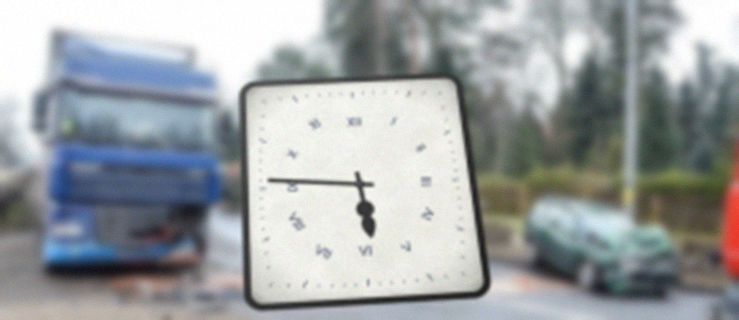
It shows 5:46
